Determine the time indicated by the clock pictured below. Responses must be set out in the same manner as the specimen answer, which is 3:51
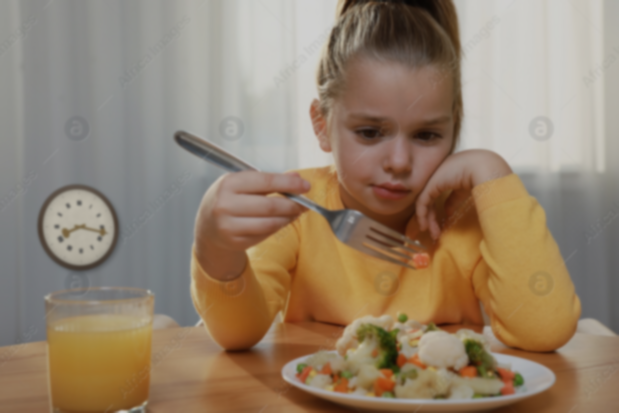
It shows 8:17
